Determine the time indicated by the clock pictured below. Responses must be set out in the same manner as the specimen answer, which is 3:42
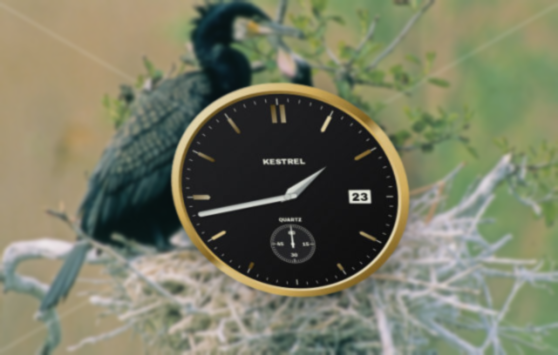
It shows 1:43
